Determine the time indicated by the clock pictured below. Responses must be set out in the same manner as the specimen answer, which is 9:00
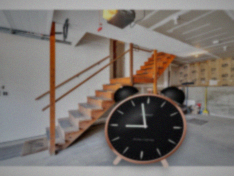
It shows 8:58
